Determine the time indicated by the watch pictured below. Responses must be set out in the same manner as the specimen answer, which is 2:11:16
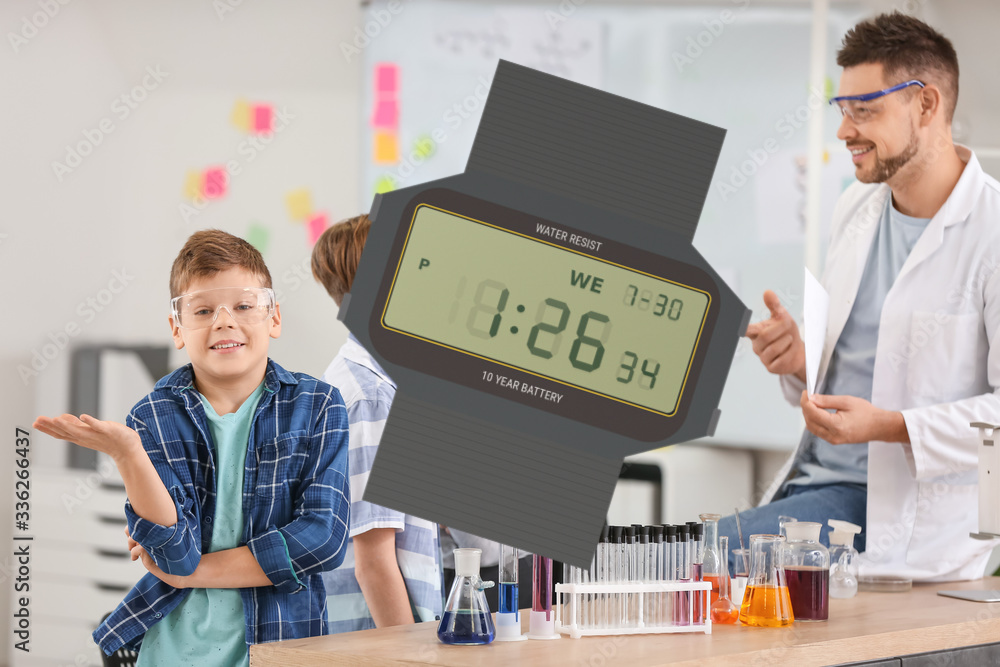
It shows 1:26:34
